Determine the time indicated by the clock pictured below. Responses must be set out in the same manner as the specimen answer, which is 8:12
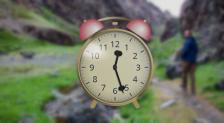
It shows 12:27
